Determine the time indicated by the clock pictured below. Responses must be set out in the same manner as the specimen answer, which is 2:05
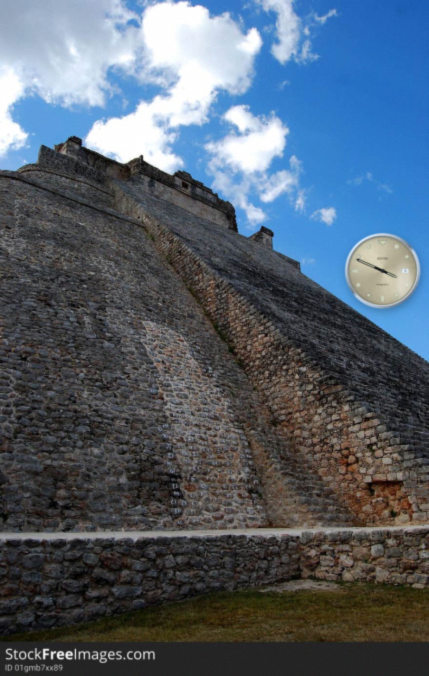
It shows 3:49
